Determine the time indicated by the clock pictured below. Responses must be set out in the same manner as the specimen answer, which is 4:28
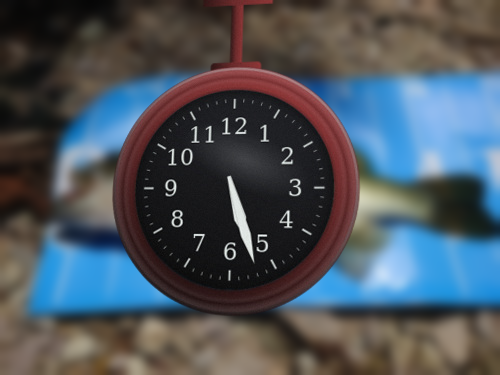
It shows 5:27
